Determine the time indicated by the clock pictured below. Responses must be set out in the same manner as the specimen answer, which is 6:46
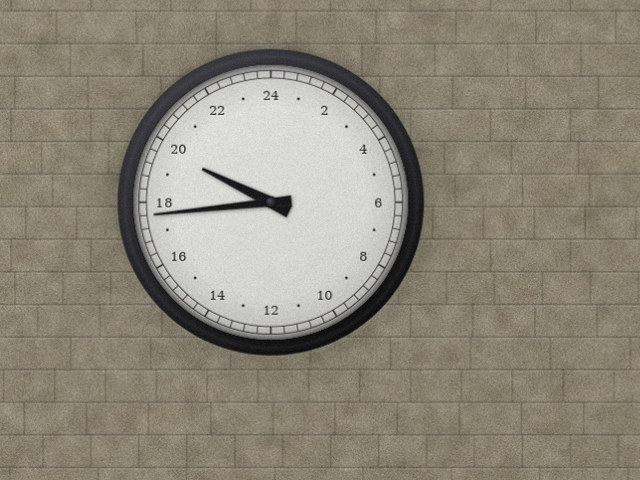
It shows 19:44
